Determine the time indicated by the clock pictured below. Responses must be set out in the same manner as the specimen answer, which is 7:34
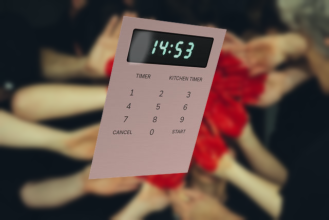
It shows 14:53
